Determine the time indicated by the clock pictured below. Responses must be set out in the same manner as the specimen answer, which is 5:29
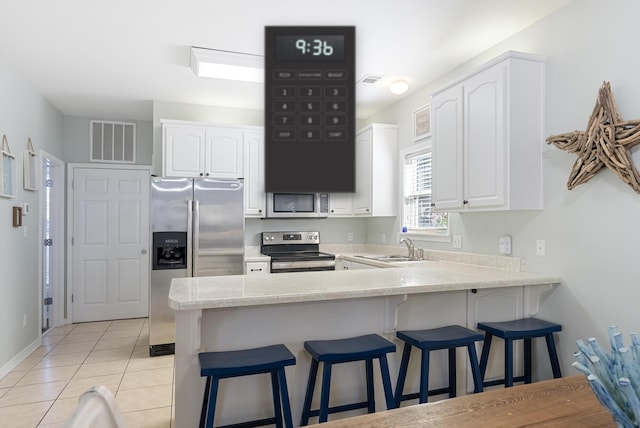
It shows 9:36
